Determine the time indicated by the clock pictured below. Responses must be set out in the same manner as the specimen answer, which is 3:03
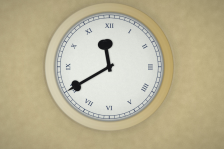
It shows 11:40
